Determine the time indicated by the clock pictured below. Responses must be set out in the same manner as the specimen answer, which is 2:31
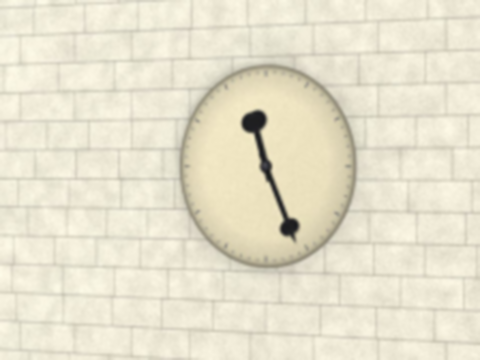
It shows 11:26
